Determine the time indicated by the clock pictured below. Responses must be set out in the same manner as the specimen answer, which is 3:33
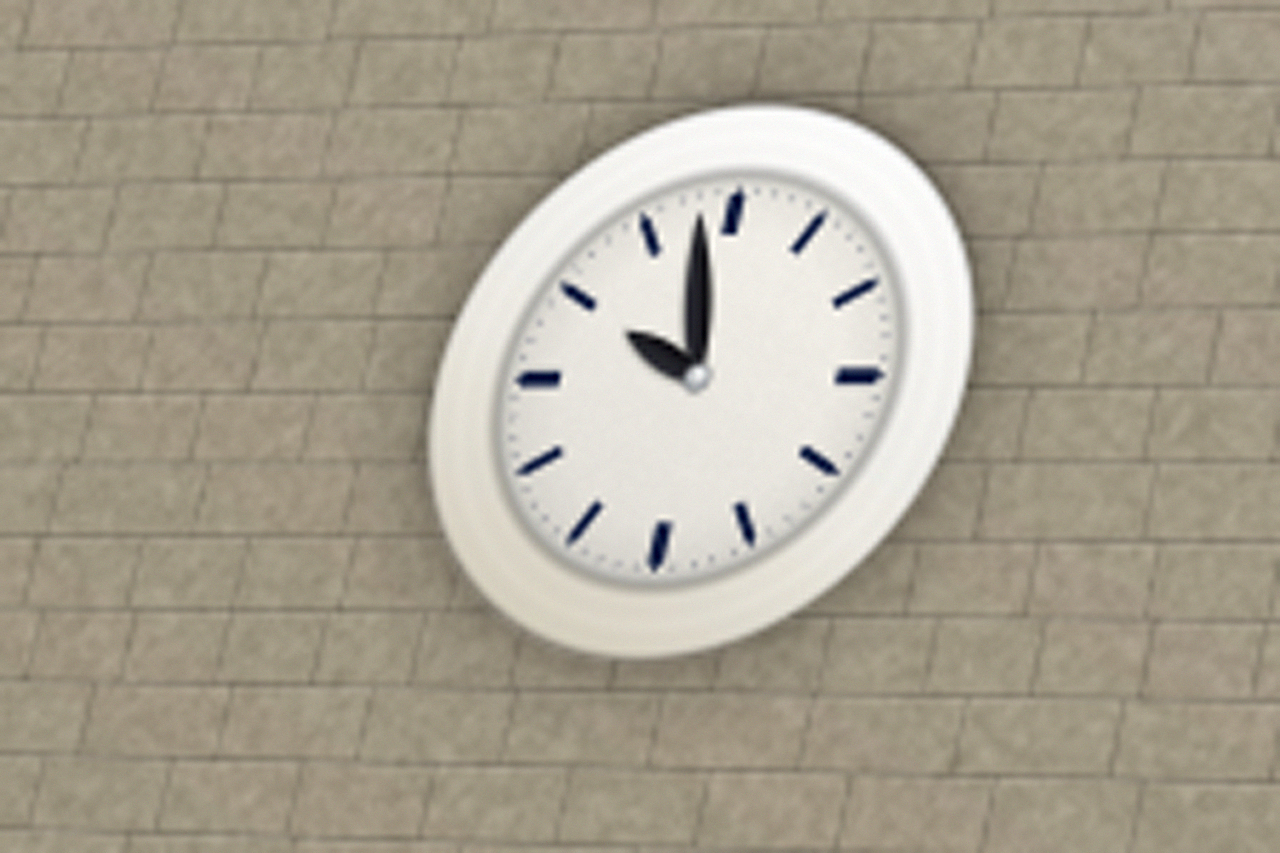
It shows 9:58
